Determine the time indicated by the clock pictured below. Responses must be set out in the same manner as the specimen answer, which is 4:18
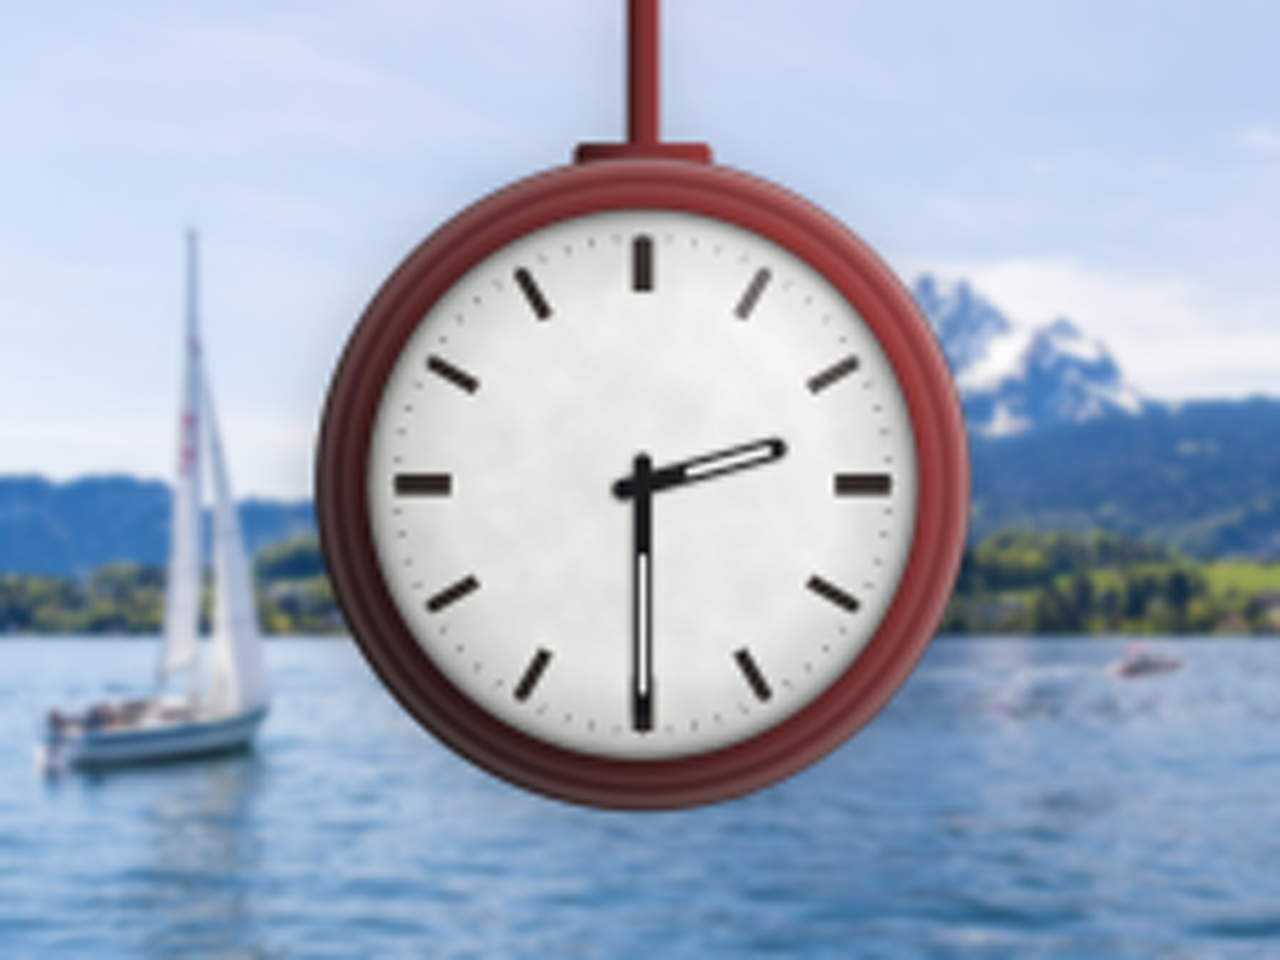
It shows 2:30
